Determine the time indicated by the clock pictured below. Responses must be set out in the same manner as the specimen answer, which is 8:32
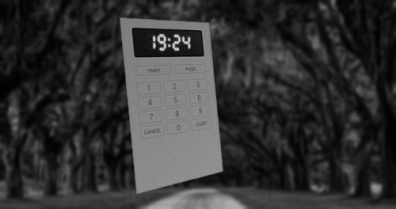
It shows 19:24
